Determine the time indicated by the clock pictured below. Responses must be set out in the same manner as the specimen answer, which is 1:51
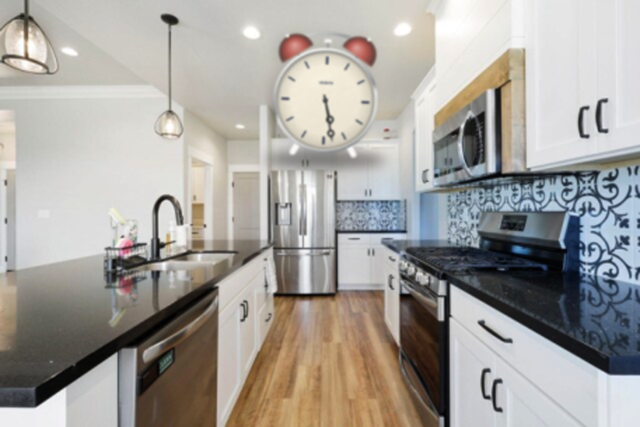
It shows 5:28
